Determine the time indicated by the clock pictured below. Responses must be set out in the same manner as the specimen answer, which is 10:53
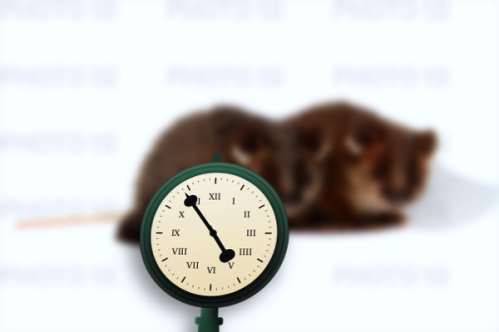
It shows 4:54
